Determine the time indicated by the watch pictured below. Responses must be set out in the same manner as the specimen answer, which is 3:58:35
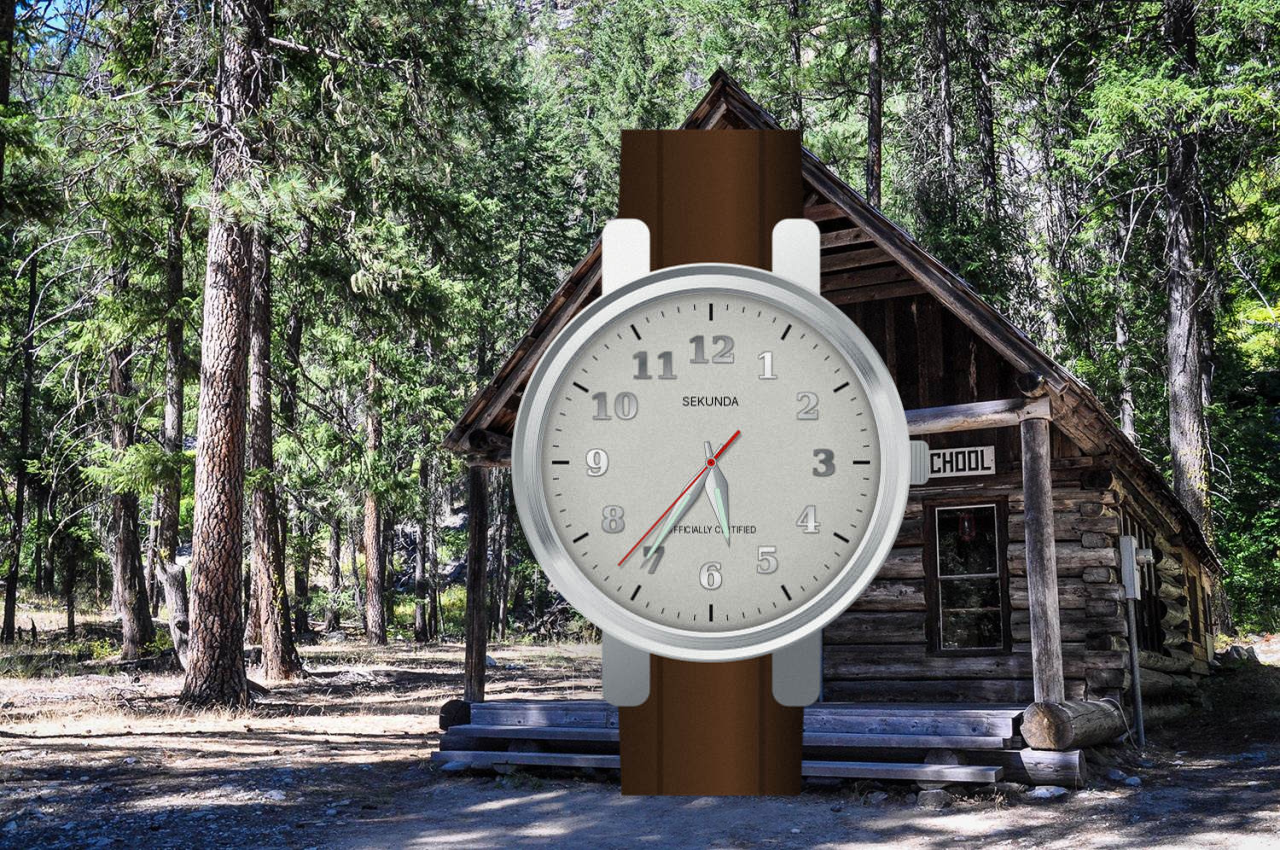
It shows 5:35:37
